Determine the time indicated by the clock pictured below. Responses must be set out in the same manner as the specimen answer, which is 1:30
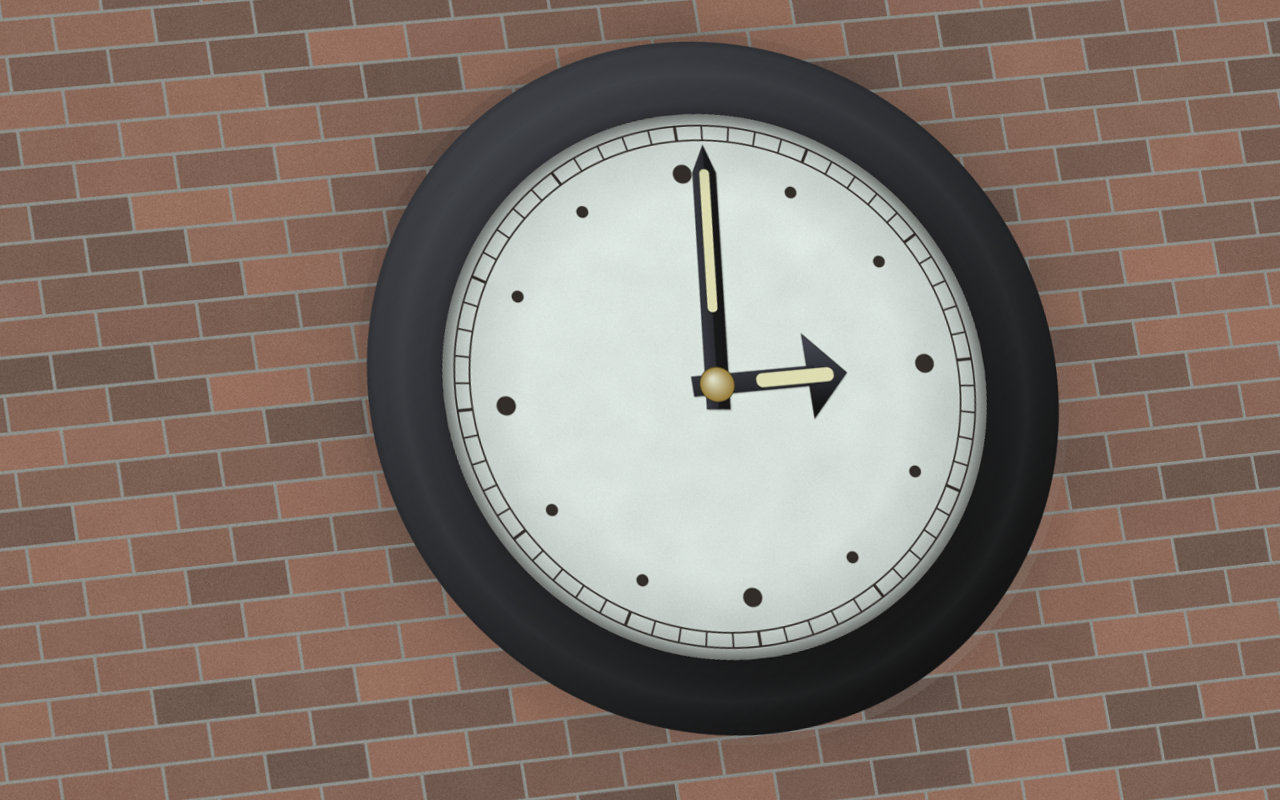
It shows 3:01
